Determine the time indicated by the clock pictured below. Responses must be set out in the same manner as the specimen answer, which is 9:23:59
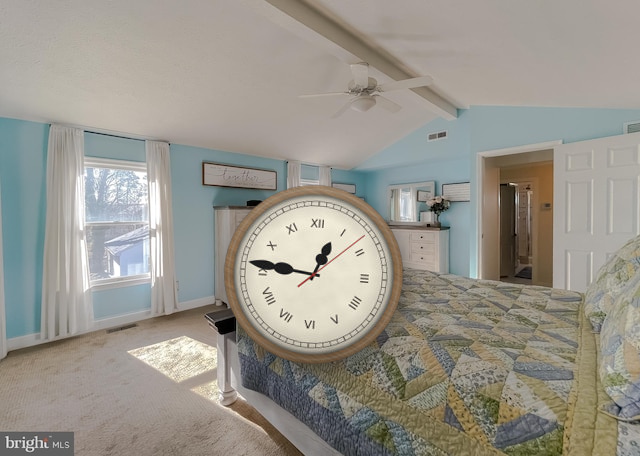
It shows 12:46:08
